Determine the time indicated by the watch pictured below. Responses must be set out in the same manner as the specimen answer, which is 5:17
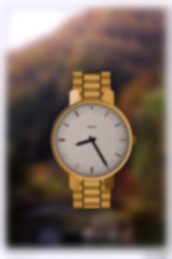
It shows 8:25
